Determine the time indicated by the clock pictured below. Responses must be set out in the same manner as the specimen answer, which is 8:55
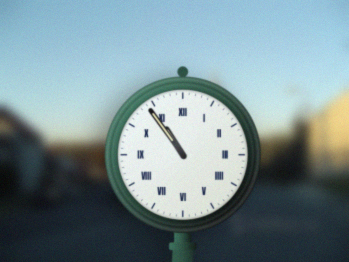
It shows 10:54
